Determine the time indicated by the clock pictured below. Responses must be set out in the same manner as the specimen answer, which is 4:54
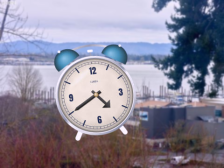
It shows 4:40
